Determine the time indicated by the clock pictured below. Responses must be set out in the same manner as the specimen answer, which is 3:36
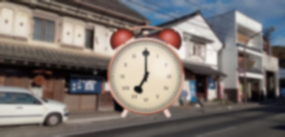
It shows 7:00
